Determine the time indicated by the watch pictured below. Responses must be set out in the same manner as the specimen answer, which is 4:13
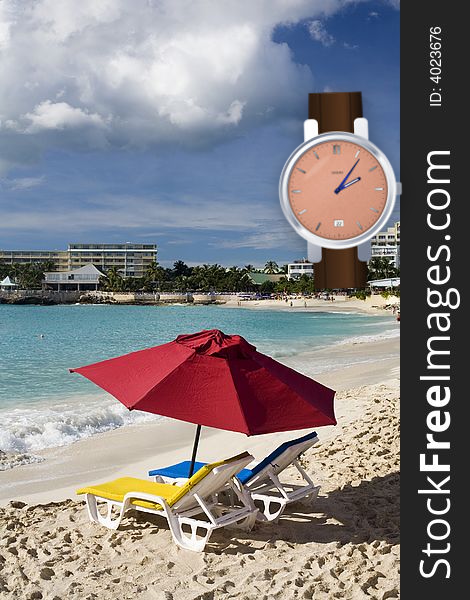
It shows 2:06
